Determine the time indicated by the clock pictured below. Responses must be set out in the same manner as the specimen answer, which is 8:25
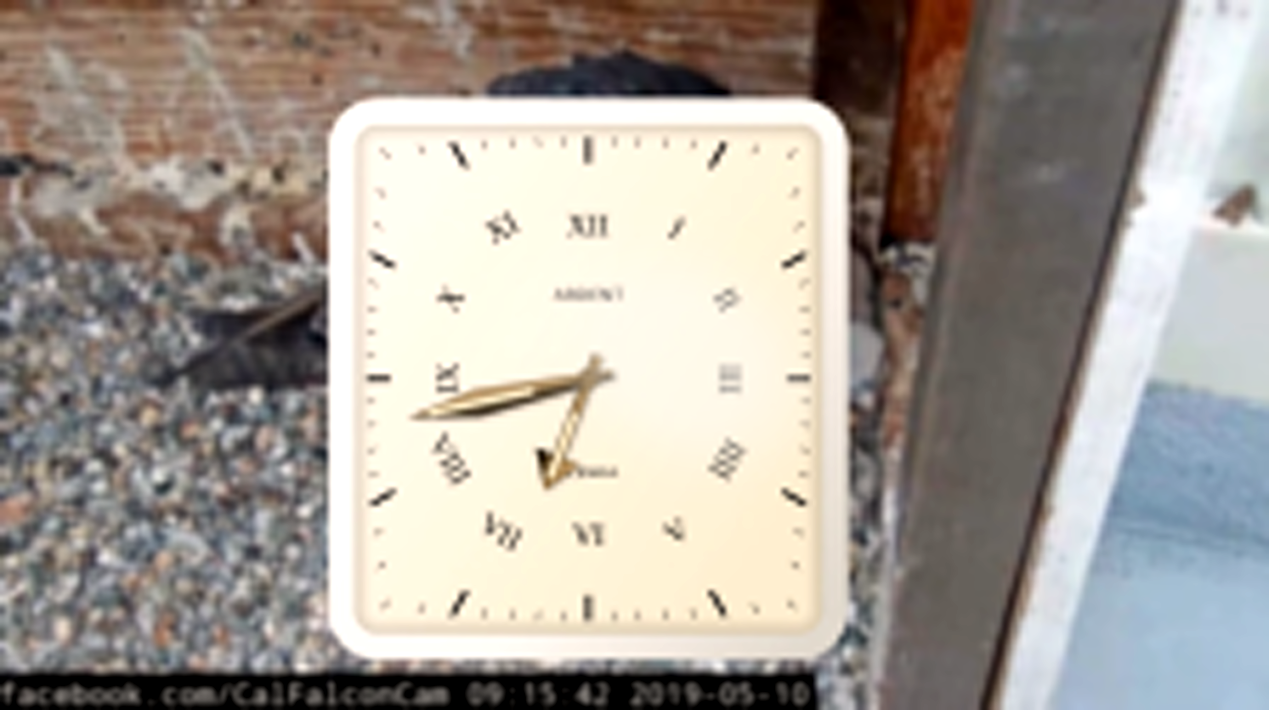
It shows 6:43
